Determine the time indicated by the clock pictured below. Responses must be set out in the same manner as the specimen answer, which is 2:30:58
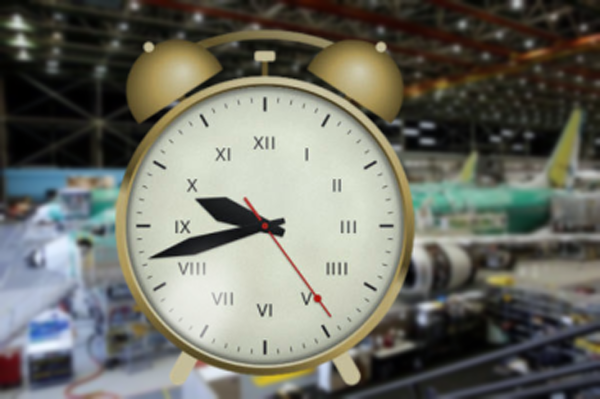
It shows 9:42:24
